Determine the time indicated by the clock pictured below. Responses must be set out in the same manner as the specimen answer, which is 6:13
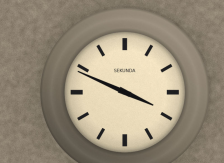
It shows 3:49
